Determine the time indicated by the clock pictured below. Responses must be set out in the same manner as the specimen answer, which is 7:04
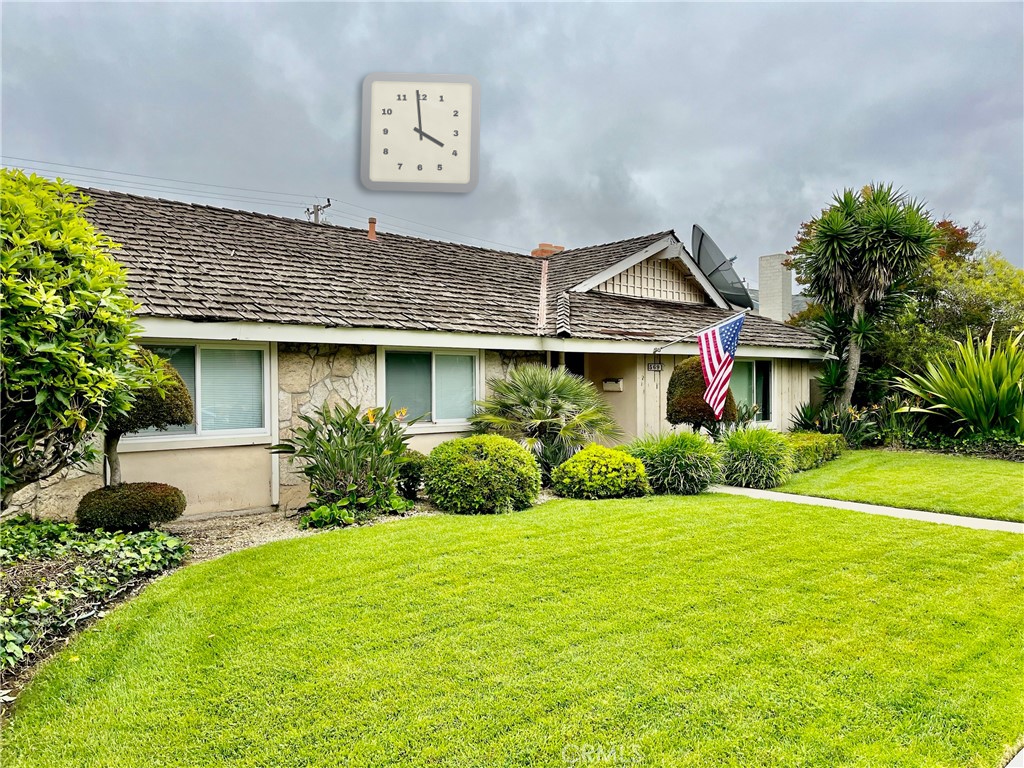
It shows 3:59
